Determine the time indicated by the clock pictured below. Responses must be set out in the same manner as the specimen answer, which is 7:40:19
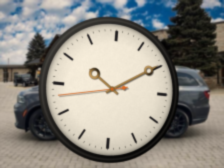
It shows 10:09:43
